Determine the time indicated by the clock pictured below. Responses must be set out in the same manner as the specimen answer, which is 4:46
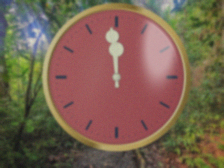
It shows 11:59
